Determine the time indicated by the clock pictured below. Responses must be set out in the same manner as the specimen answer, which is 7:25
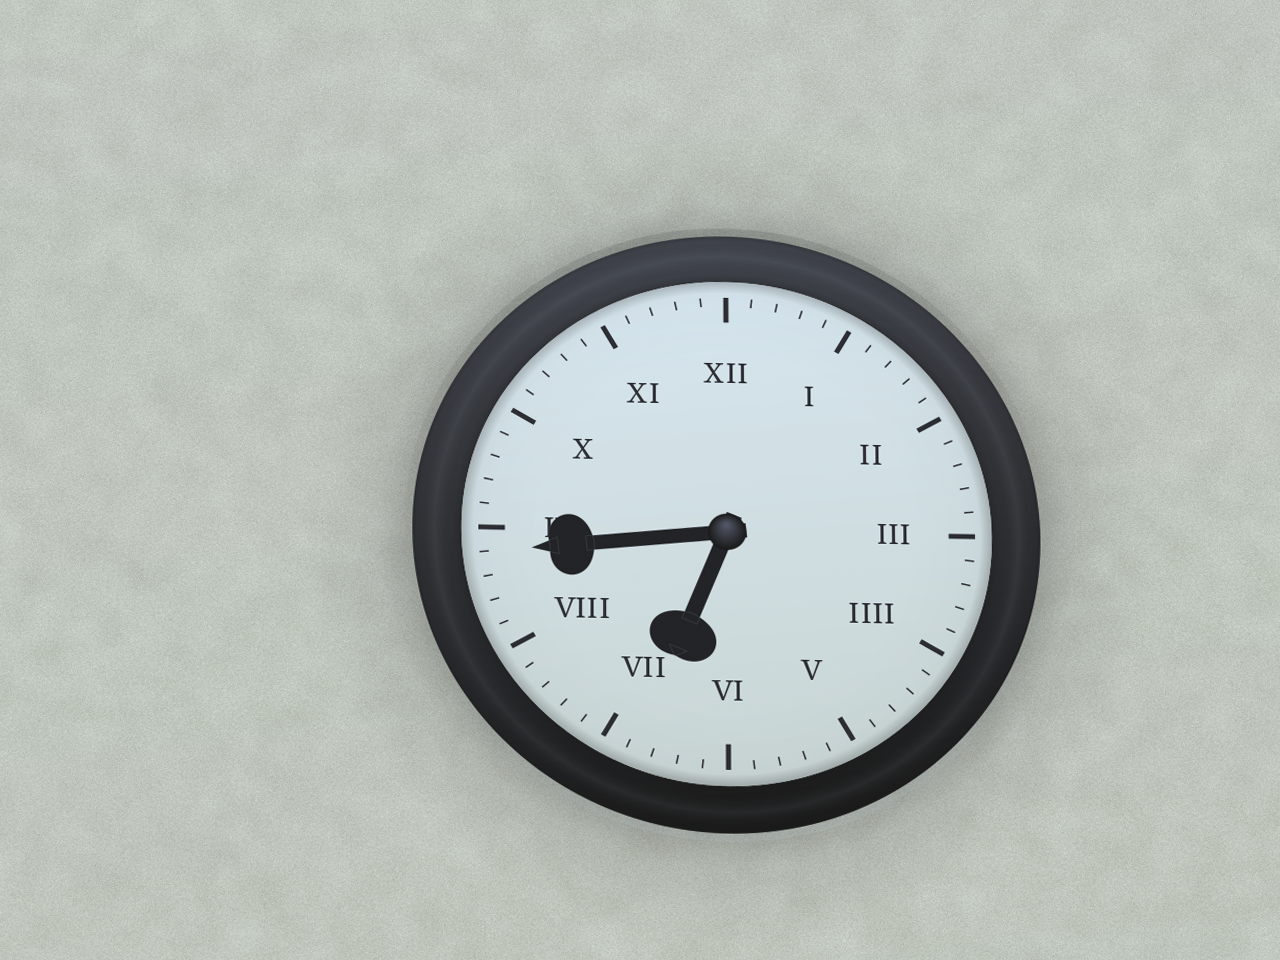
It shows 6:44
